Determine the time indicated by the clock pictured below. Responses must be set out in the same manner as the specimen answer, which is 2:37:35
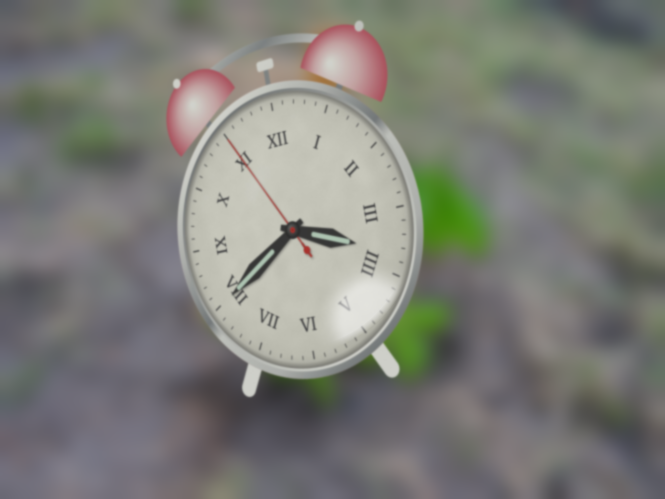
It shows 3:39:55
